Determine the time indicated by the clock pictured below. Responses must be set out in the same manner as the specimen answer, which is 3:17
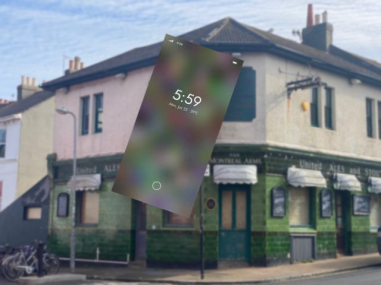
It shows 5:59
